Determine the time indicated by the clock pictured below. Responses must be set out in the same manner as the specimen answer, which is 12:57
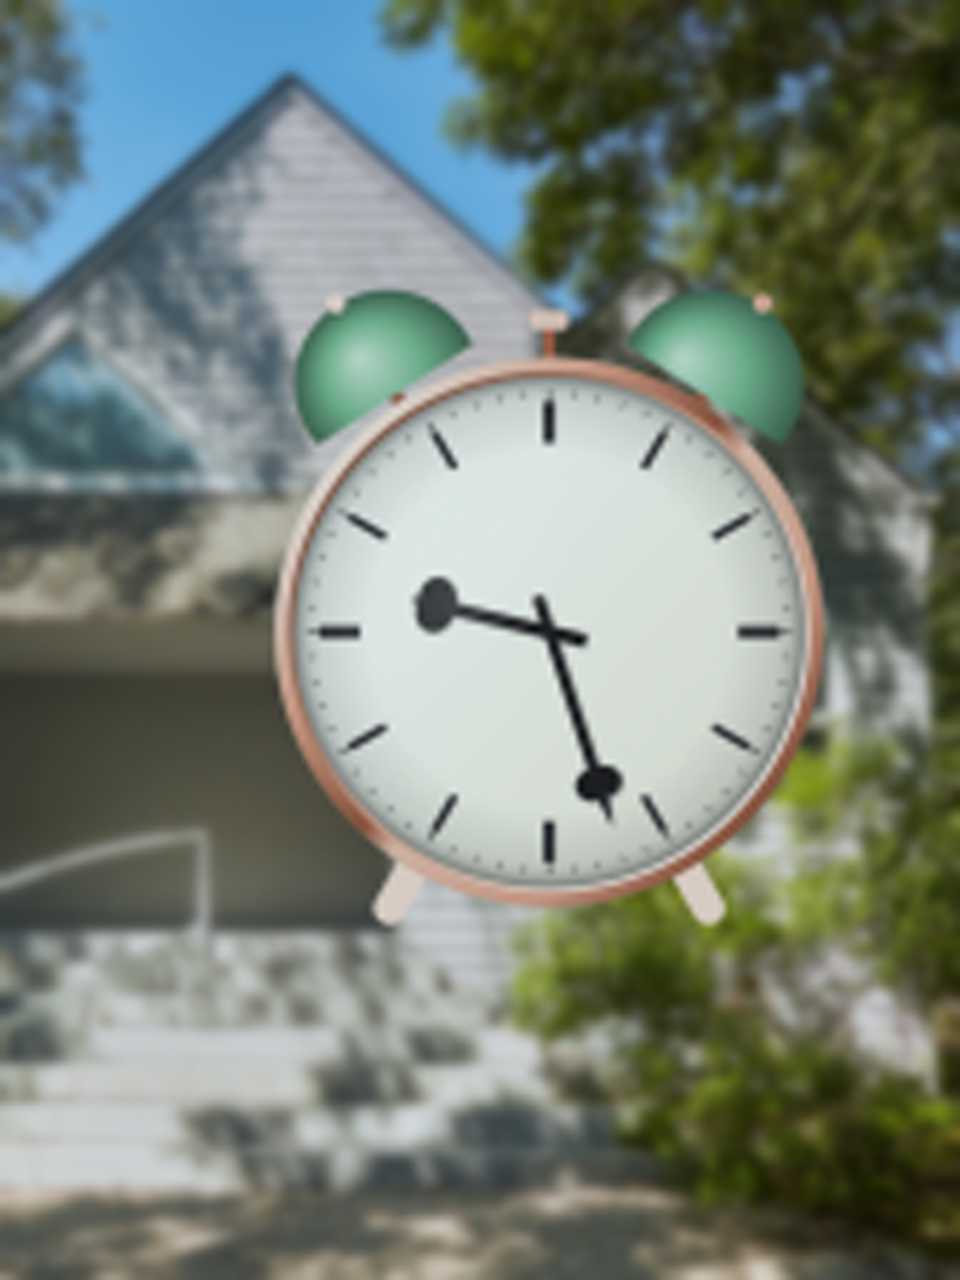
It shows 9:27
